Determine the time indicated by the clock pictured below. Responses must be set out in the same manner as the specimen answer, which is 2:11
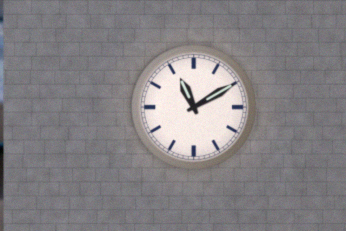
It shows 11:10
